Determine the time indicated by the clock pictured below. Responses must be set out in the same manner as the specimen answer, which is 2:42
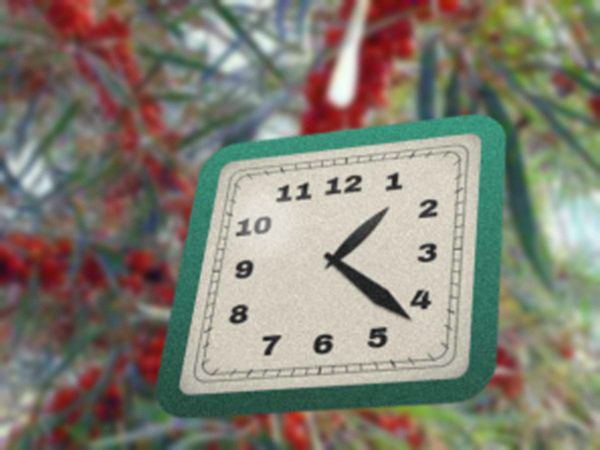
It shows 1:22
